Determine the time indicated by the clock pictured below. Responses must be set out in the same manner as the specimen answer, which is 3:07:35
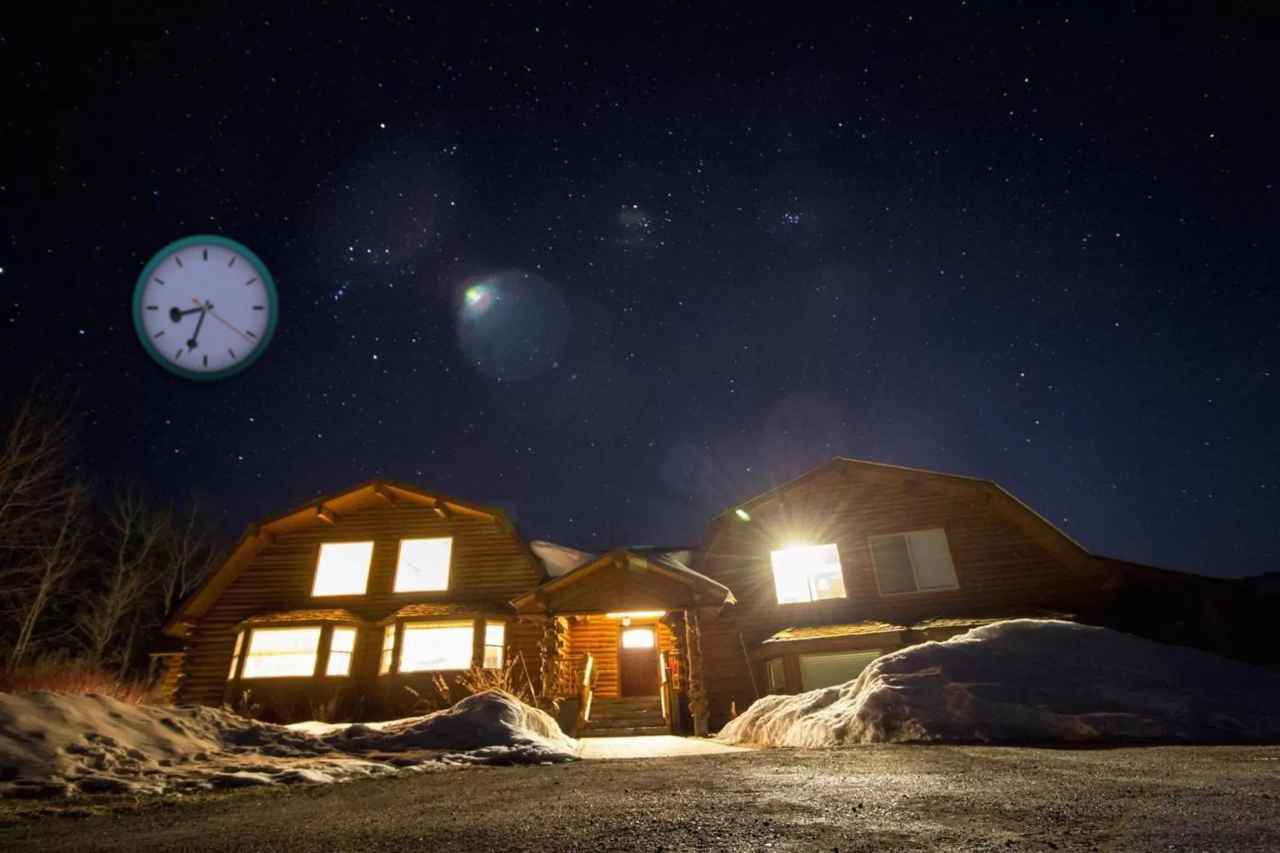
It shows 8:33:21
